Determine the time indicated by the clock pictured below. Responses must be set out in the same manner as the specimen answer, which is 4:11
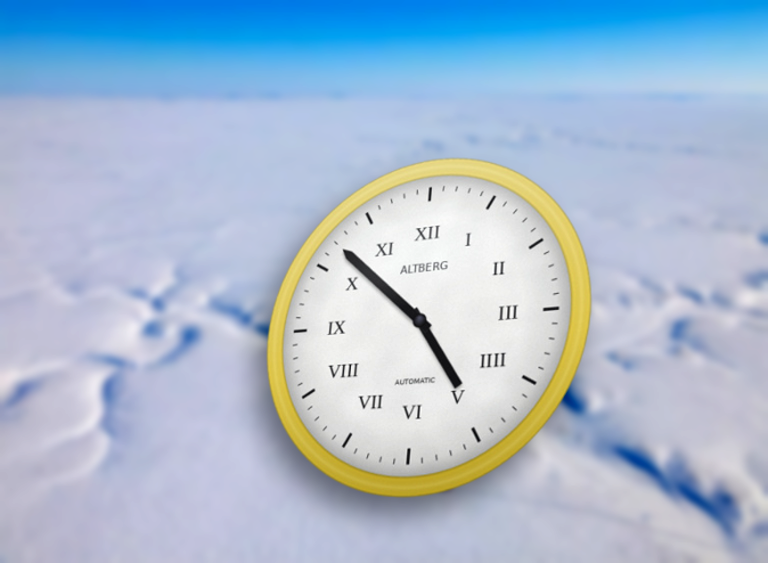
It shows 4:52
